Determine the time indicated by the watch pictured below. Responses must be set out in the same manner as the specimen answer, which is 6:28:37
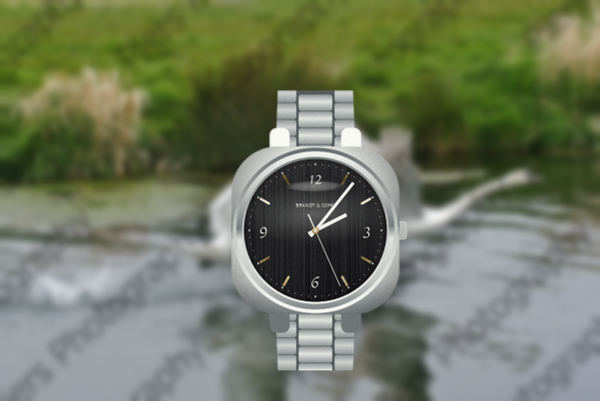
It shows 2:06:26
